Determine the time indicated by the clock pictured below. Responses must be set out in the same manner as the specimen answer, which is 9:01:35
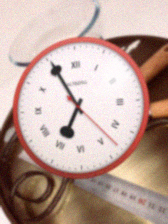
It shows 6:55:23
